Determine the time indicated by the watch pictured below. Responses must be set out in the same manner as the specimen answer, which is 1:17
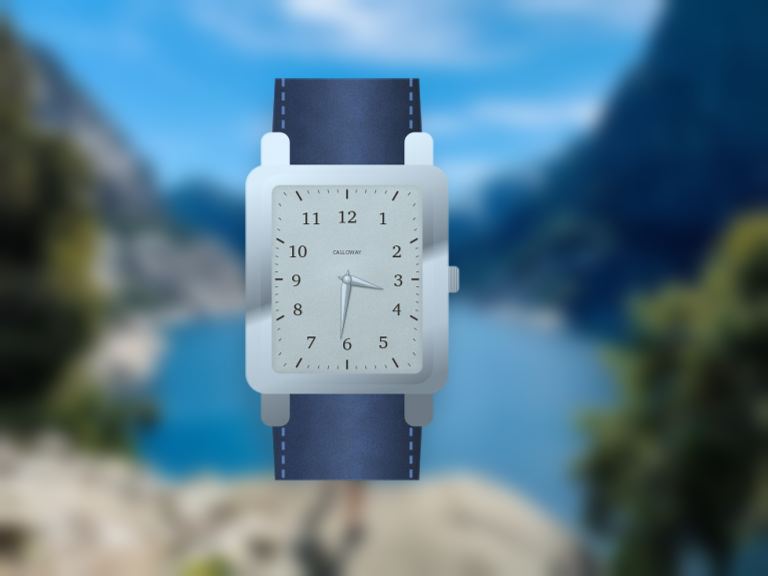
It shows 3:31
